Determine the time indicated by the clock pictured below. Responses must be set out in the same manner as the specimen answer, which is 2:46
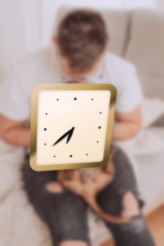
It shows 6:38
